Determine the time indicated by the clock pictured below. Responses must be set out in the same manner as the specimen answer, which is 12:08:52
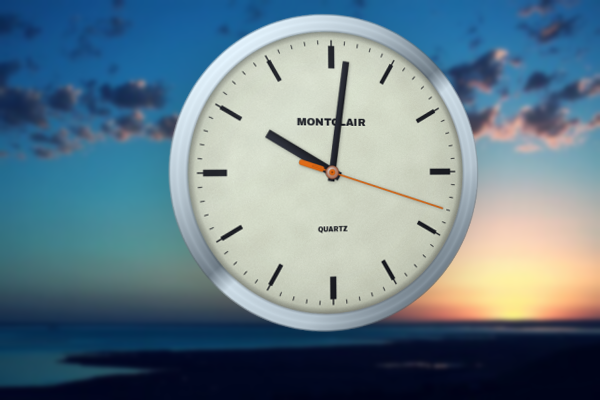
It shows 10:01:18
